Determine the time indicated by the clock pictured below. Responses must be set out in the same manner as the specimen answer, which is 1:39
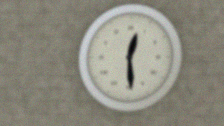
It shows 12:29
